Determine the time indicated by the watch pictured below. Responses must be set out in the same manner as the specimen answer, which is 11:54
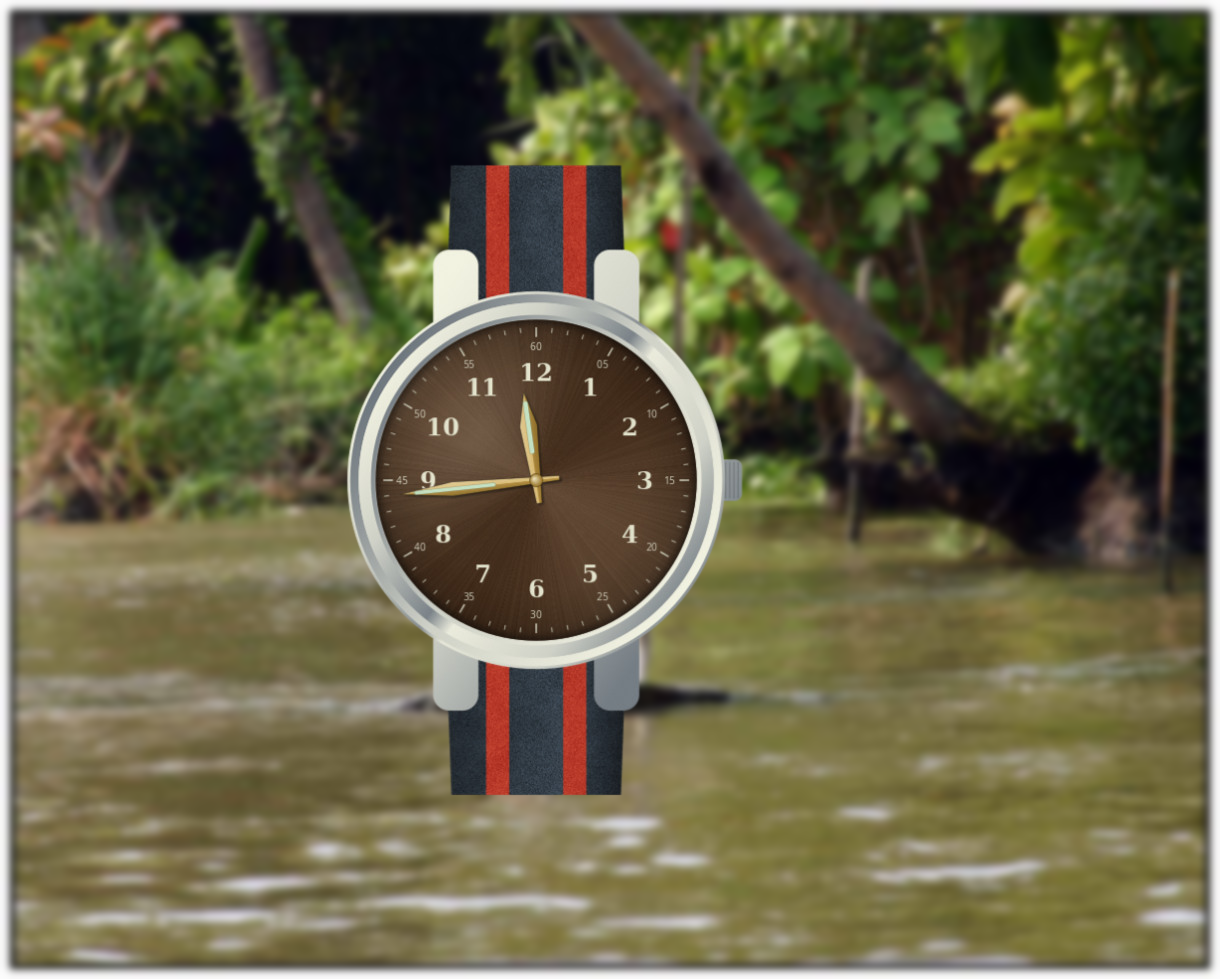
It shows 11:44
